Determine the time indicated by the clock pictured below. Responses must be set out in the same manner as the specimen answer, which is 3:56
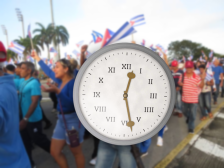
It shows 12:28
